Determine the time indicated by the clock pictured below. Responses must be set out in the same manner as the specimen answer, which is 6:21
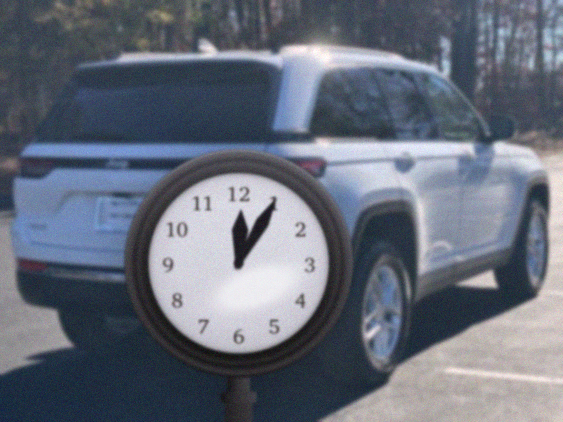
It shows 12:05
